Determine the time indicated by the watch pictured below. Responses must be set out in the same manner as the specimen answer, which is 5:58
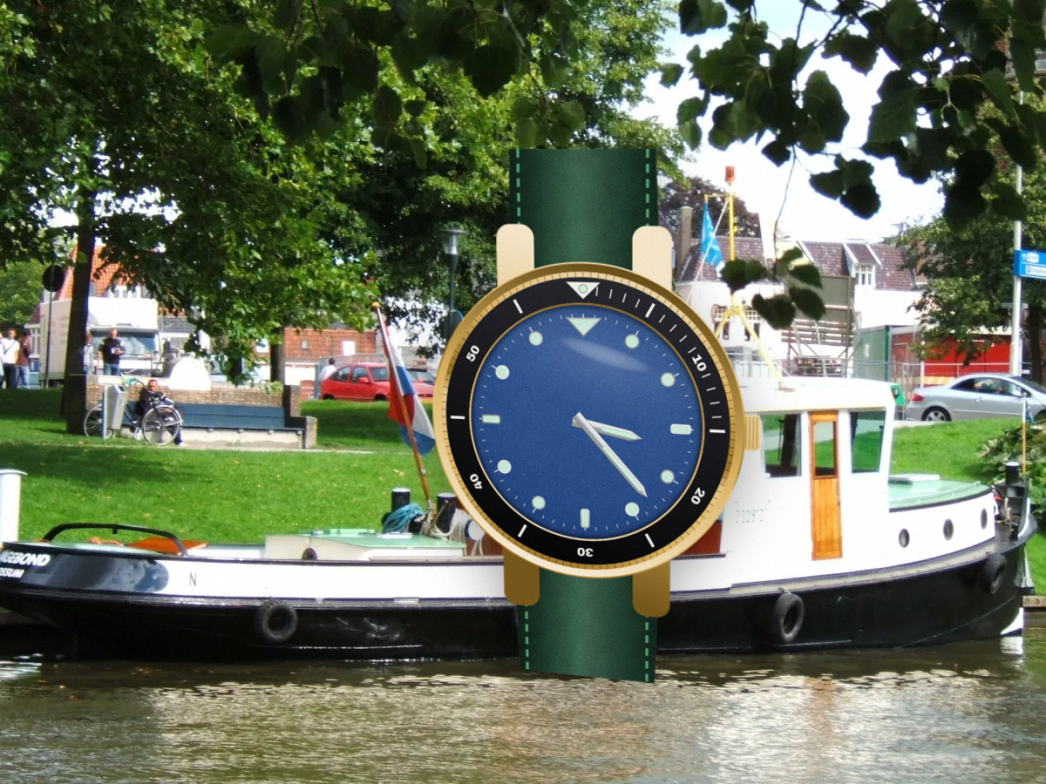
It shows 3:23
